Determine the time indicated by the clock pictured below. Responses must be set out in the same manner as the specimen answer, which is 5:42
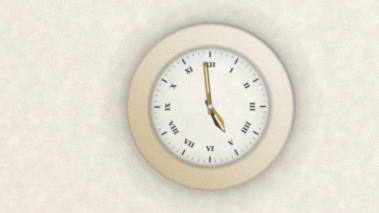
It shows 4:59
